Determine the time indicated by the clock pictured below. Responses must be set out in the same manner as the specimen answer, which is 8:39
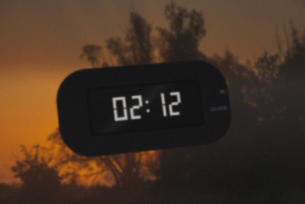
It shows 2:12
